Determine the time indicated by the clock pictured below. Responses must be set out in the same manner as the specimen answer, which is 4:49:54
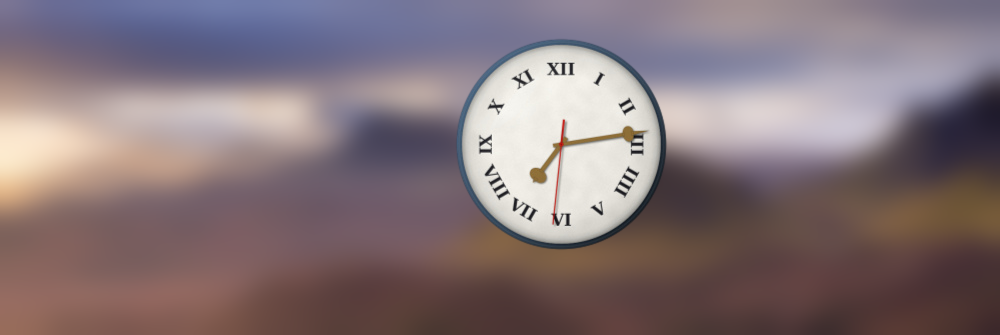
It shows 7:13:31
